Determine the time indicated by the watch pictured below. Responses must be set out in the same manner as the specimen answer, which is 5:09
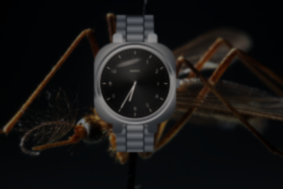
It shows 6:35
